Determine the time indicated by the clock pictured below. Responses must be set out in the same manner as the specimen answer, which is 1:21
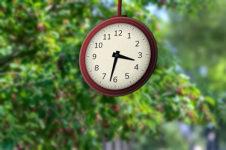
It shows 3:32
